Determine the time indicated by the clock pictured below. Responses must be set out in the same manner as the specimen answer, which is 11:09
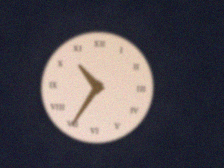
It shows 10:35
